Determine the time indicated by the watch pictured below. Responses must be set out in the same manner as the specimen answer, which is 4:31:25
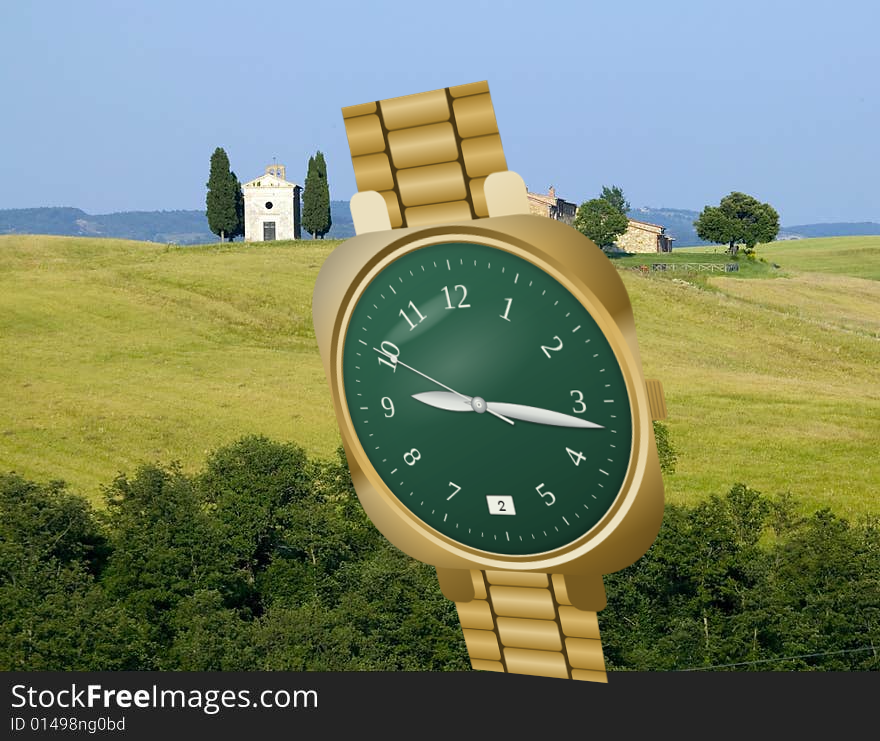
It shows 9:16:50
